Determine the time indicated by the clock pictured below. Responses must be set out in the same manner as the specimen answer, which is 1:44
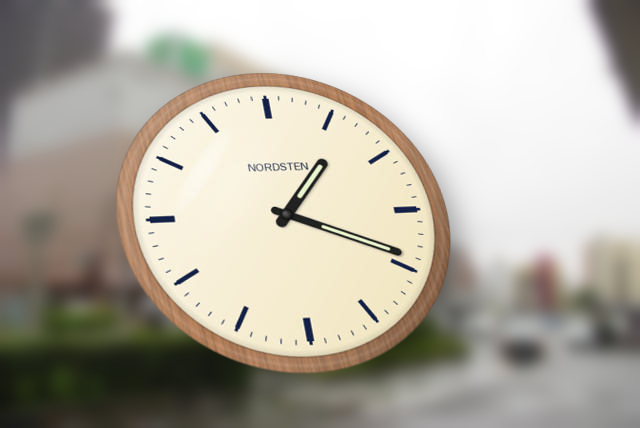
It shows 1:19
